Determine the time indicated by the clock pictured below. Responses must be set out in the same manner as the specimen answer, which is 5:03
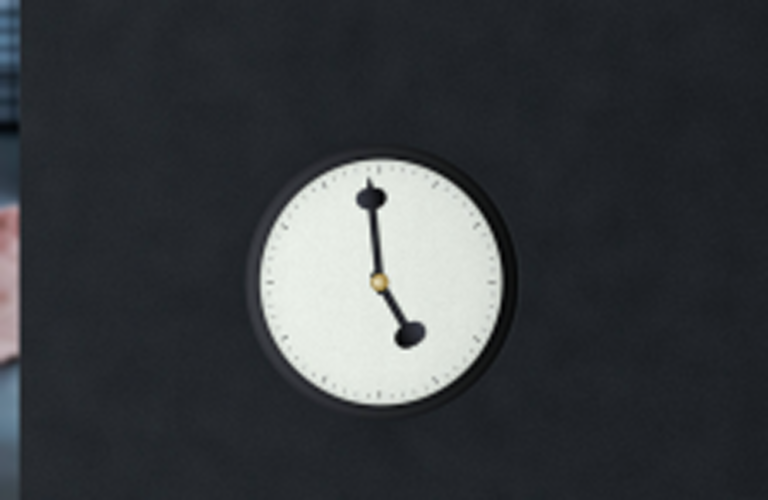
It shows 4:59
